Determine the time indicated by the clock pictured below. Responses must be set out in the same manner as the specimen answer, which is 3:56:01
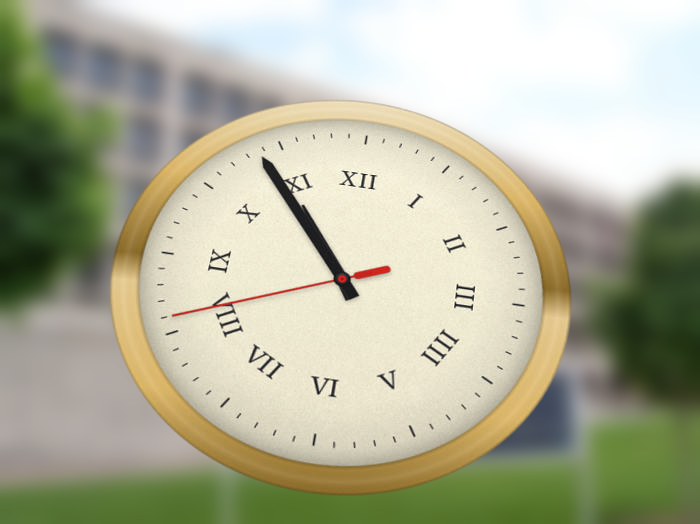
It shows 10:53:41
